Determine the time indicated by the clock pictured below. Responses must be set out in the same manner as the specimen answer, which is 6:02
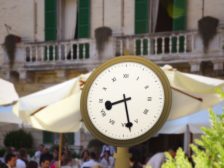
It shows 8:28
